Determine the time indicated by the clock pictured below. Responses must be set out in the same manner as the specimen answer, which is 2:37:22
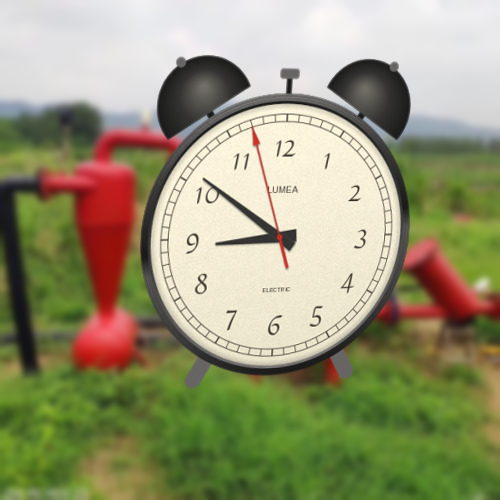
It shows 8:50:57
